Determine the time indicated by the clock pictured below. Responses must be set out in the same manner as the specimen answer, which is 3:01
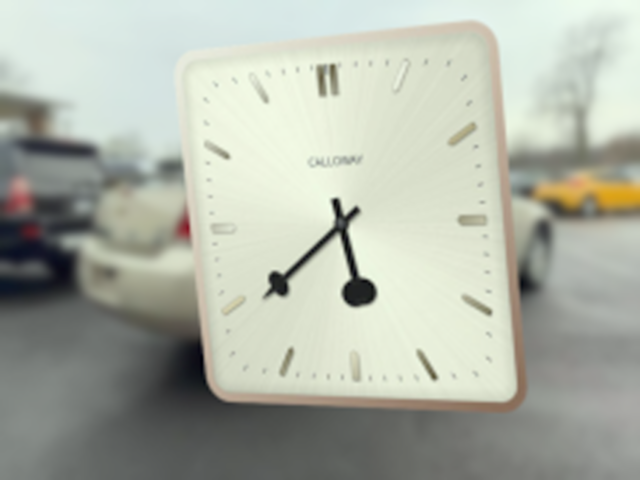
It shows 5:39
